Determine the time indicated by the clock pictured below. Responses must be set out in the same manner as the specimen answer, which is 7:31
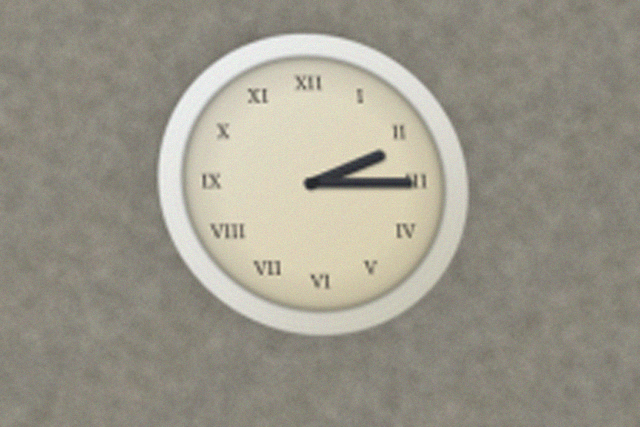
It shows 2:15
